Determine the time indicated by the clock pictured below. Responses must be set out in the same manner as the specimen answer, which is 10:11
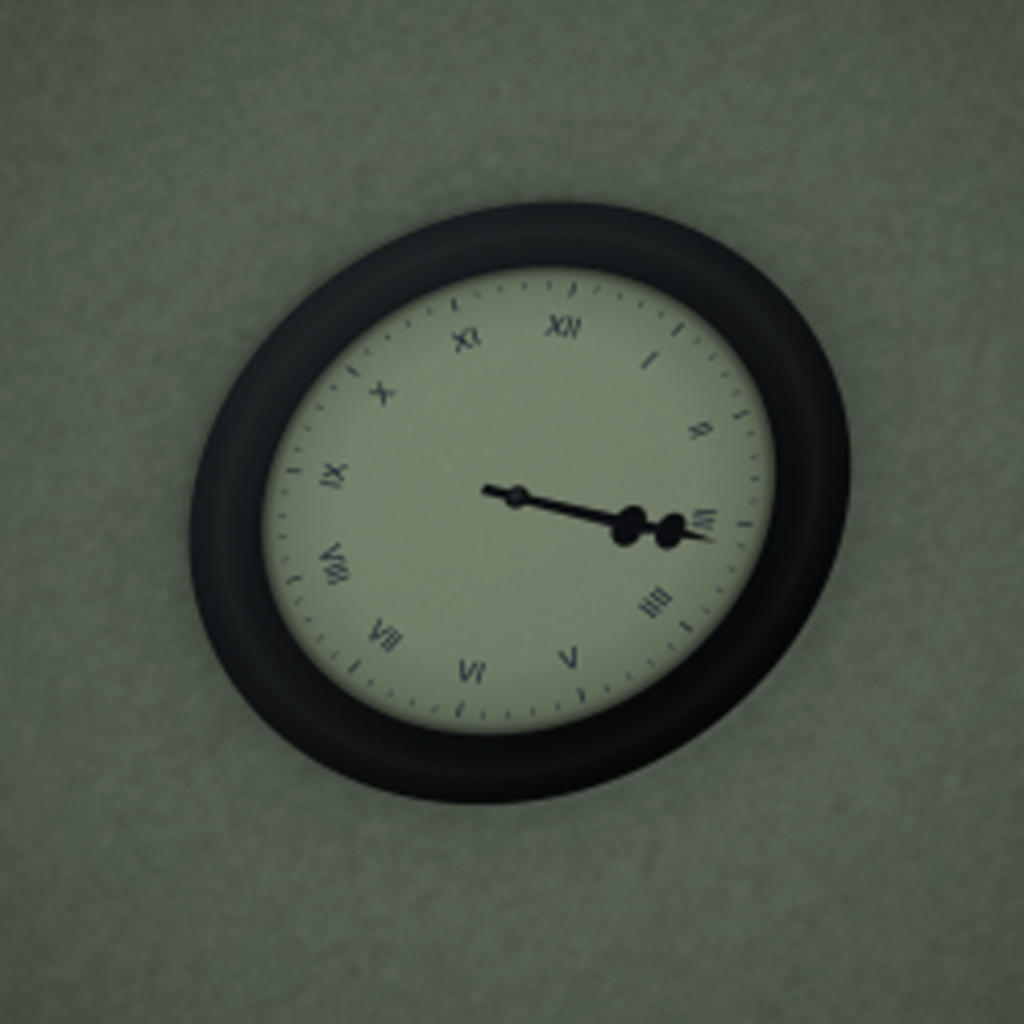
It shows 3:16
